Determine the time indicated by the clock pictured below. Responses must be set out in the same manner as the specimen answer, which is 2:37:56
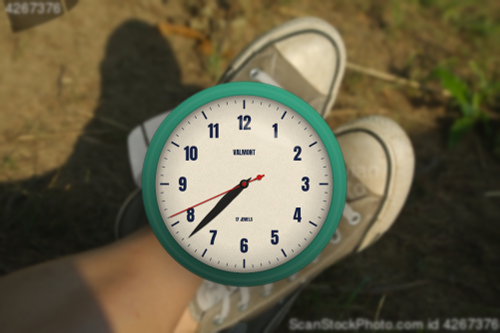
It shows 7:37:41
